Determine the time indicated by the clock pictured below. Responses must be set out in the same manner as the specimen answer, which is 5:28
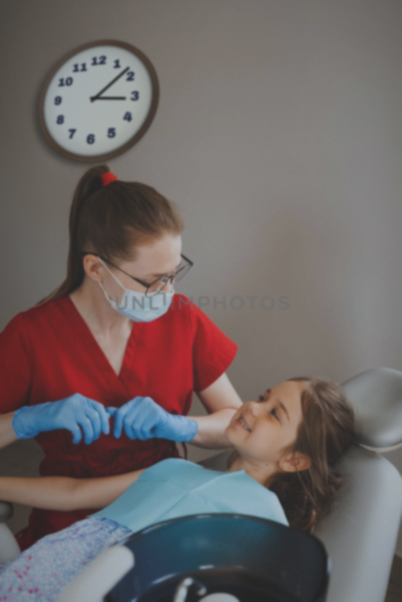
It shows 3:08
